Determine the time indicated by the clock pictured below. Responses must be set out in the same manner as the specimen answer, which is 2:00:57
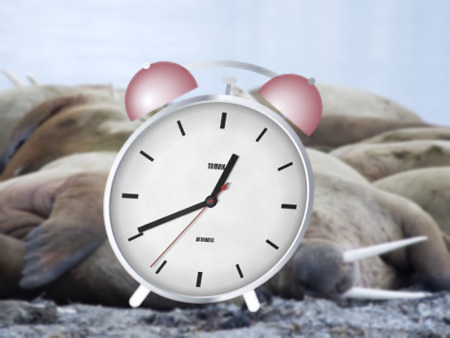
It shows 12:40:36
